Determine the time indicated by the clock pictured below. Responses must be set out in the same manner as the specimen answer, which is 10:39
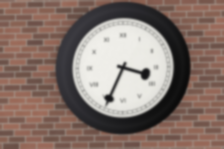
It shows 3:34
